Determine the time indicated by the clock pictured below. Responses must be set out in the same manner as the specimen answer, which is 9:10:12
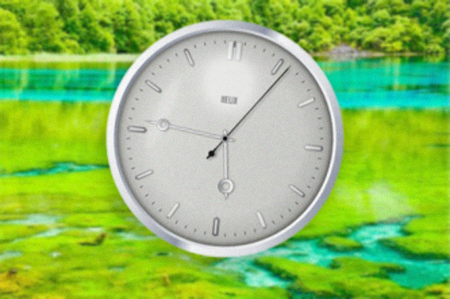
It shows 5:46:06
